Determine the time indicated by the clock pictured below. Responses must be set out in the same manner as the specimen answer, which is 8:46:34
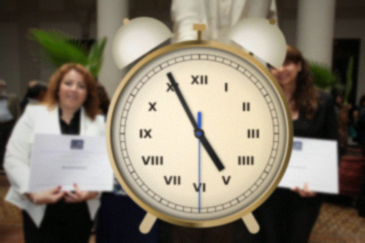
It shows 4:55:30
